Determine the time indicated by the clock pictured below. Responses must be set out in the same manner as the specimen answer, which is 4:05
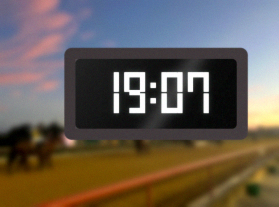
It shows 19:07
